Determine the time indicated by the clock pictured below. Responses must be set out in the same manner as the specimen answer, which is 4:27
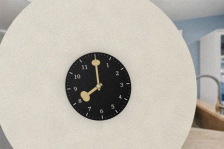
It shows 8:00
